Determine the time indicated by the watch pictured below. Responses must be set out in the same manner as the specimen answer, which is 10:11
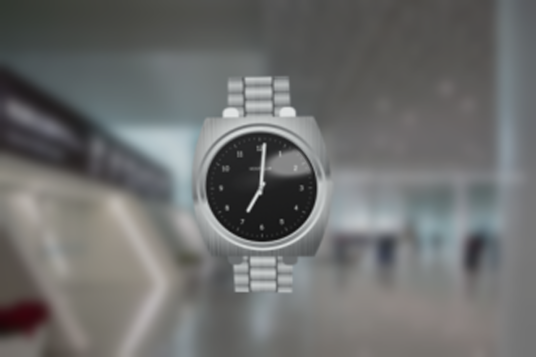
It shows 7:01
